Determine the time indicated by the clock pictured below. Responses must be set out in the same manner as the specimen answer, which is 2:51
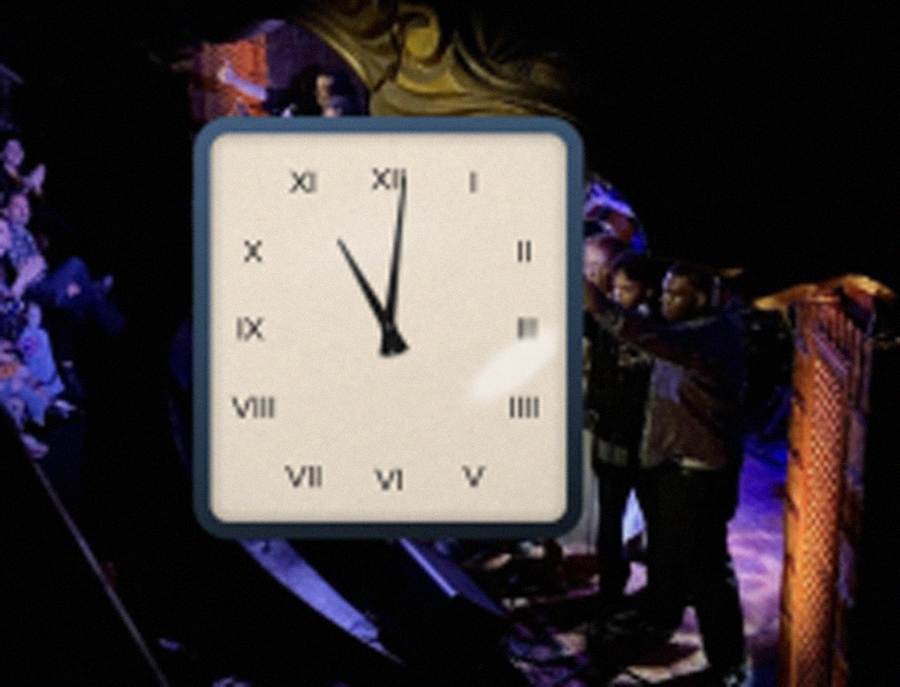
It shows 11:01
